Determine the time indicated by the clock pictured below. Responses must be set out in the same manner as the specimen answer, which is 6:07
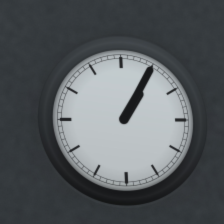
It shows 1:05
